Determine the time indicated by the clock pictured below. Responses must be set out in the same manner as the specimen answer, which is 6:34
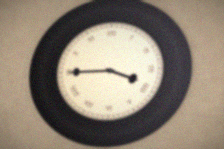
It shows 3:45
